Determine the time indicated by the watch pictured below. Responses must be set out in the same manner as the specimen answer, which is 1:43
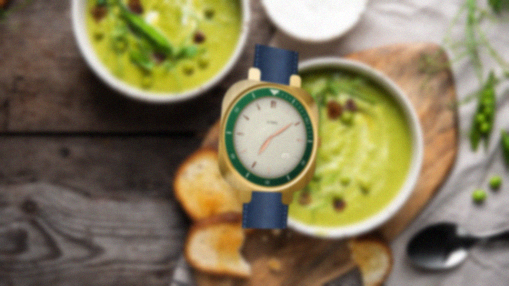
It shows 7:09
